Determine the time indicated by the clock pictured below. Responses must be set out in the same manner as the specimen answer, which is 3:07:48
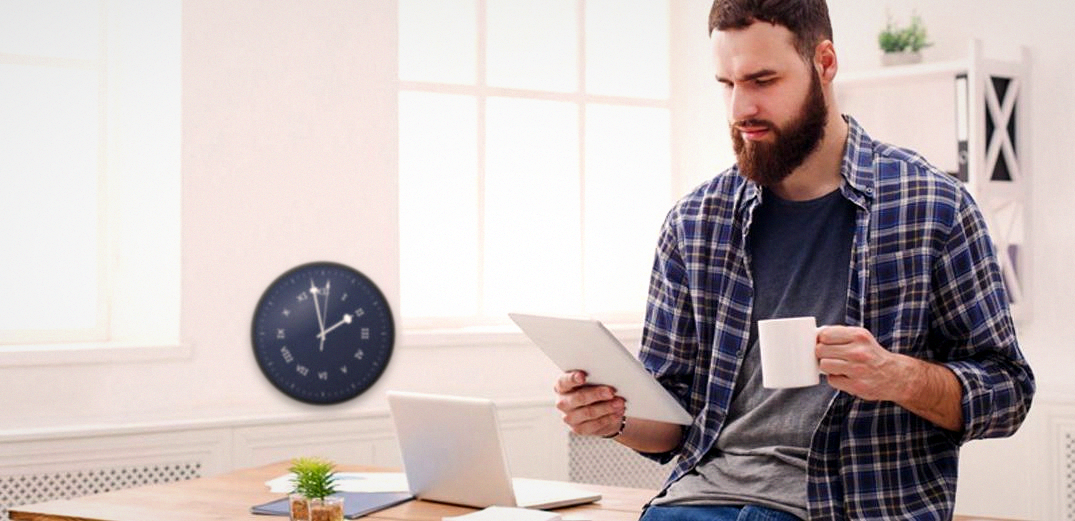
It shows 1:58:01
